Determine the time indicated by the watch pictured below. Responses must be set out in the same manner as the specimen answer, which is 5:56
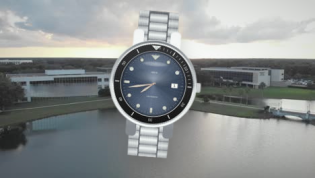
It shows 7:43
